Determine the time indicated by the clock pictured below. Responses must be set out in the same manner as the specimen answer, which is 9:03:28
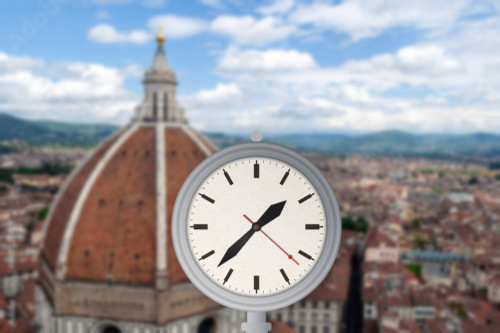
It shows 1:37:22
